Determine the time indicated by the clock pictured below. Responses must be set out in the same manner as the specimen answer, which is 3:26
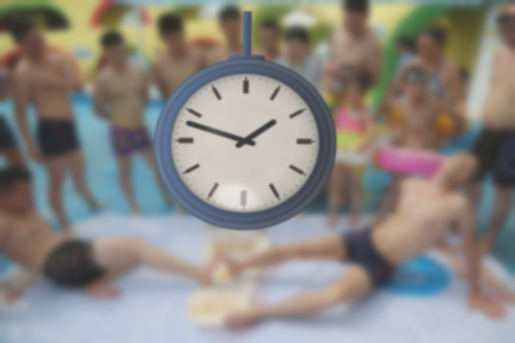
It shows 1:48
